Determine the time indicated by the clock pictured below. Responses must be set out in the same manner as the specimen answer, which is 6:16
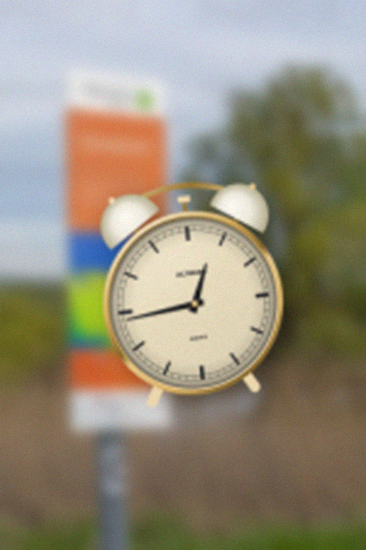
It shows 12:44
